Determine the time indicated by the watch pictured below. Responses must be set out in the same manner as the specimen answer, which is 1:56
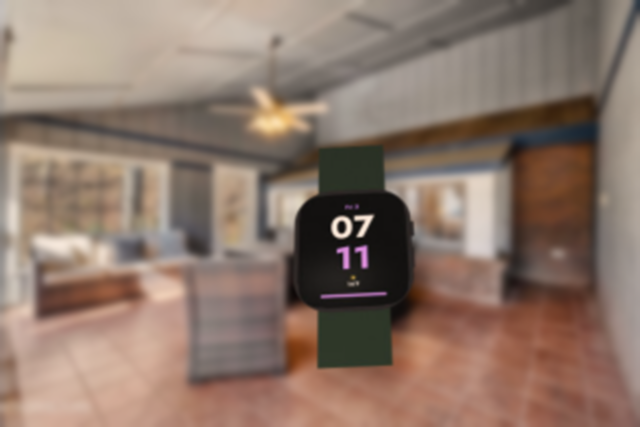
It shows 7:11
